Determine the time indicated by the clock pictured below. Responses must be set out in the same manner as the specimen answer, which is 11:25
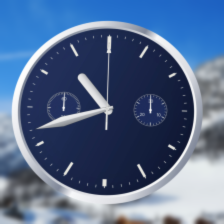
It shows 10:42
